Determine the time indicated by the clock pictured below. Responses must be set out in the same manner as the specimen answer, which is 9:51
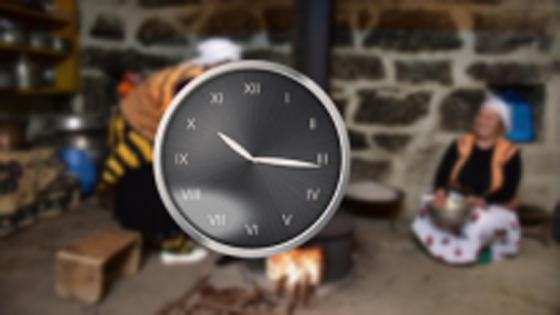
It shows 10:16
